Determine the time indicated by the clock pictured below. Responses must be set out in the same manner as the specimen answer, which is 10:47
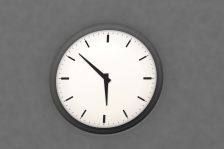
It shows 5:52
